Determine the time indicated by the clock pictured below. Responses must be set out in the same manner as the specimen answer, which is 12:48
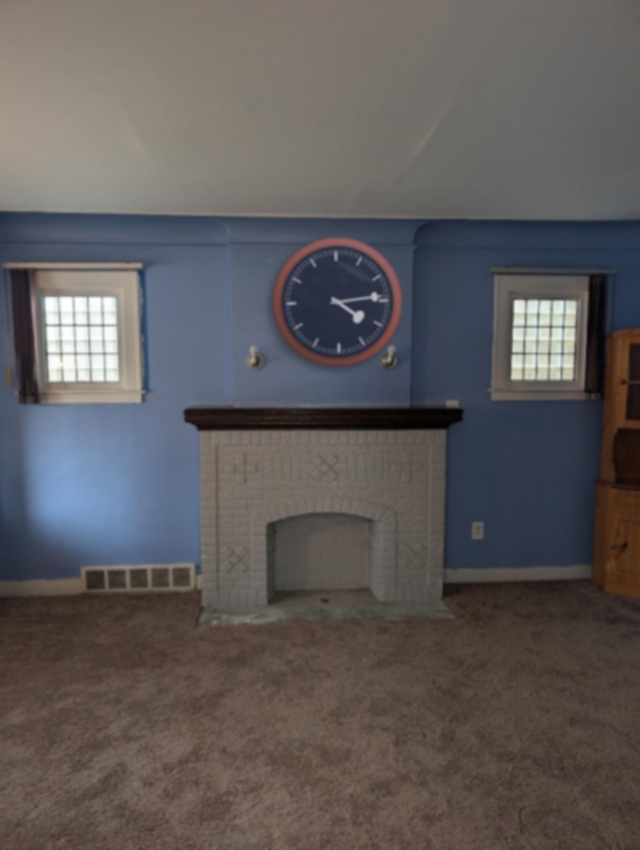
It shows 4:14
